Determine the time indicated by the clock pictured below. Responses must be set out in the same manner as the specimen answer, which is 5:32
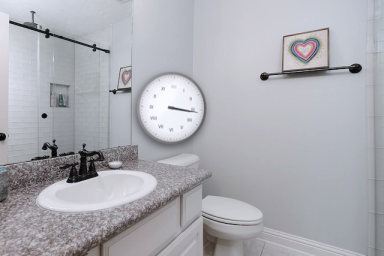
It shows 3:16
